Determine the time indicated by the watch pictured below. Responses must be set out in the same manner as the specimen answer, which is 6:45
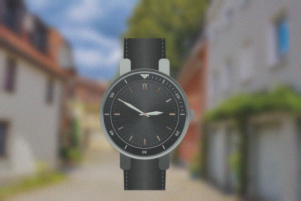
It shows 2:50
